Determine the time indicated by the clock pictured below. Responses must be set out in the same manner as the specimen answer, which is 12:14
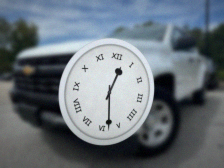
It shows 12:28
